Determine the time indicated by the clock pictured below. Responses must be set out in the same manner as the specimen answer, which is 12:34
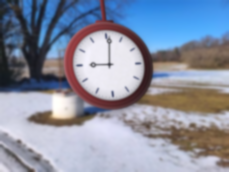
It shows 9:01
